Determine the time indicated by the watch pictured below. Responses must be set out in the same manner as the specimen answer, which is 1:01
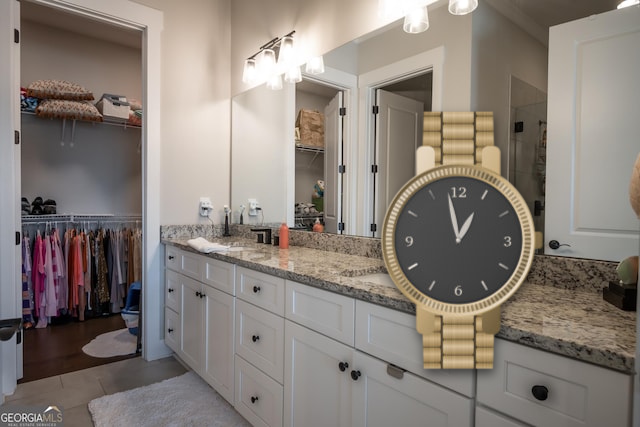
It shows 12:58
